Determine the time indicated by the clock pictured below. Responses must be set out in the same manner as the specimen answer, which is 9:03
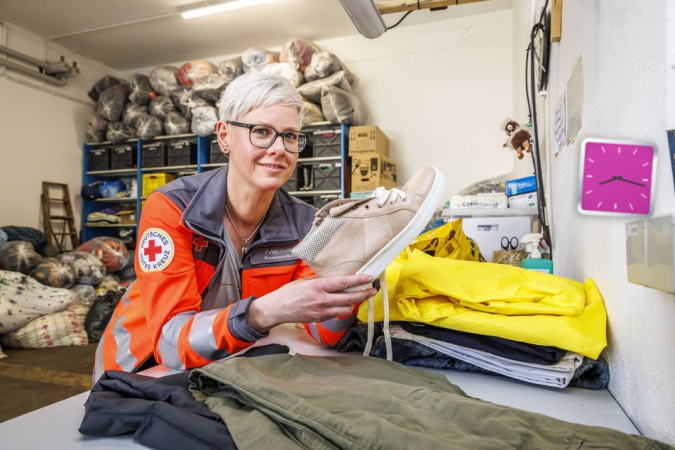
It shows 8:17
